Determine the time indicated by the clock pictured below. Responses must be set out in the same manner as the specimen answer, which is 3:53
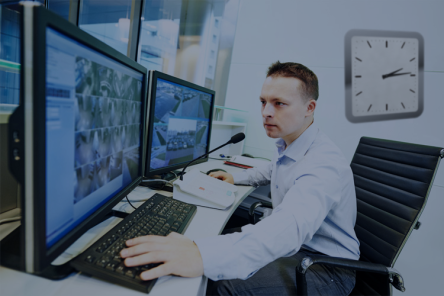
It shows 2:14
